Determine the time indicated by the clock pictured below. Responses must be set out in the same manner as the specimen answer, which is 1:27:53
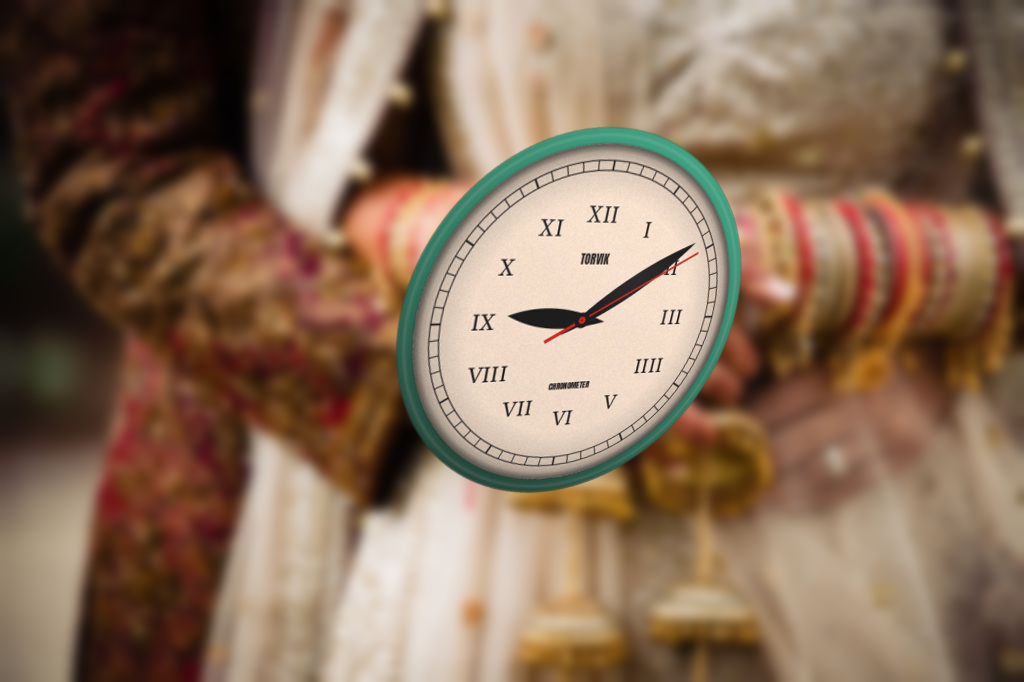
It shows 9:09:10
